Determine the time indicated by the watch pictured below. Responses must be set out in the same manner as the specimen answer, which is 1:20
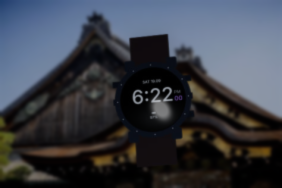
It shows 6:22
